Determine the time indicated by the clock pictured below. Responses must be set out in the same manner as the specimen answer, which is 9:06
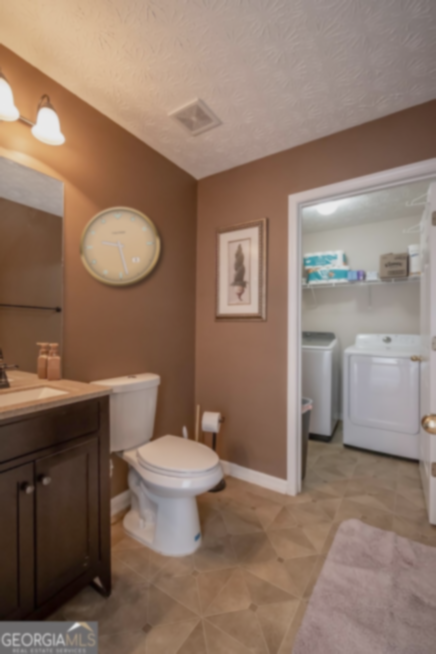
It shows 9:28
